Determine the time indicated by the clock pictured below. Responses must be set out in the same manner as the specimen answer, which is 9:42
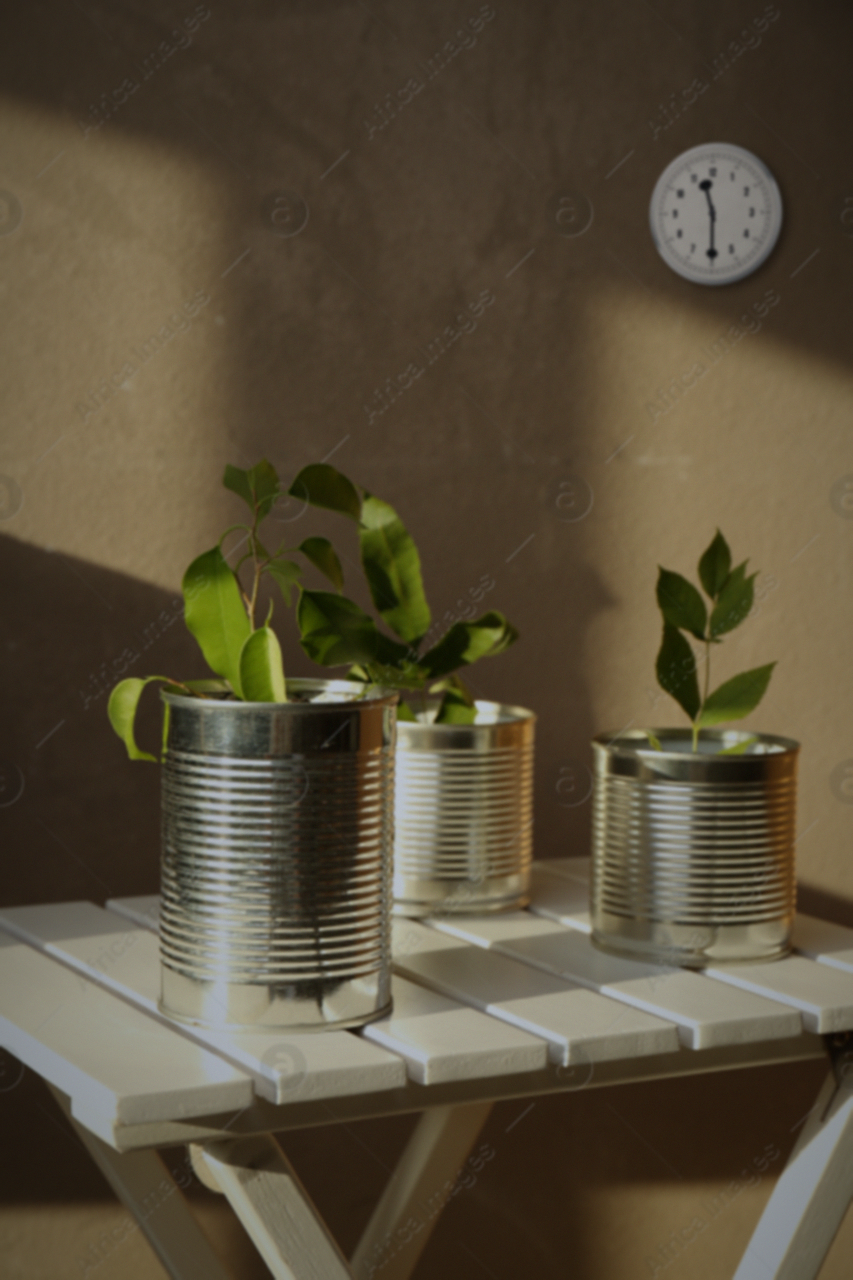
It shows 11:30
